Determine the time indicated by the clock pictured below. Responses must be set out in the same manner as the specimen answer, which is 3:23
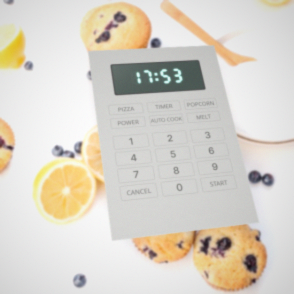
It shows 17:53
